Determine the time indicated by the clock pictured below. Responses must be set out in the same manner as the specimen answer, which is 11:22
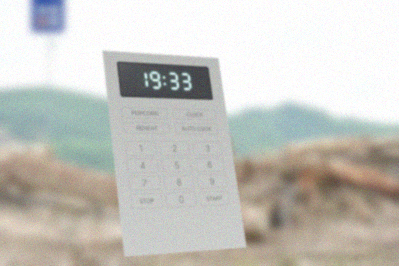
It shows 19:33
